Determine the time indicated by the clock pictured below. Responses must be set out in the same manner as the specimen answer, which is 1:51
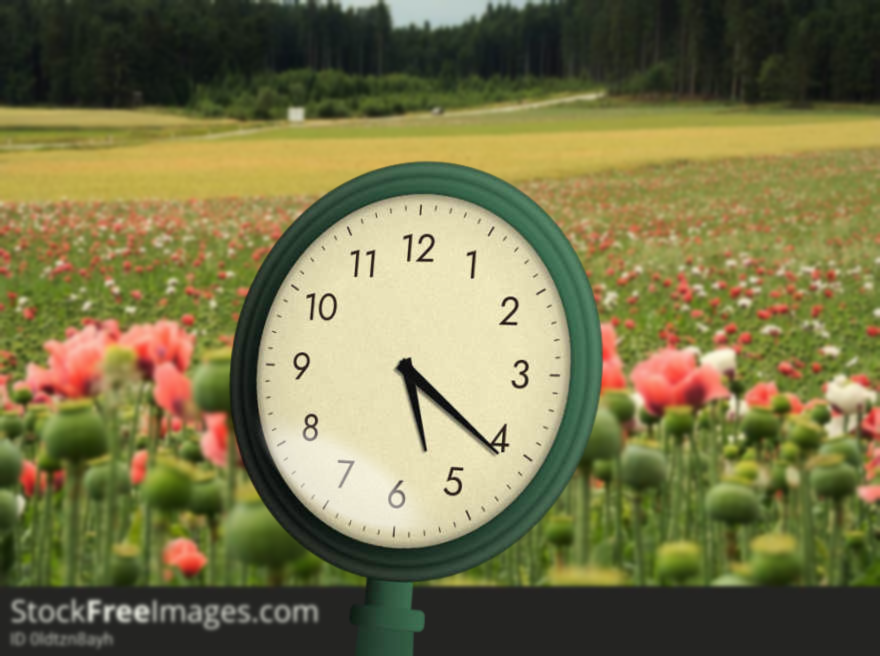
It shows 5:21
